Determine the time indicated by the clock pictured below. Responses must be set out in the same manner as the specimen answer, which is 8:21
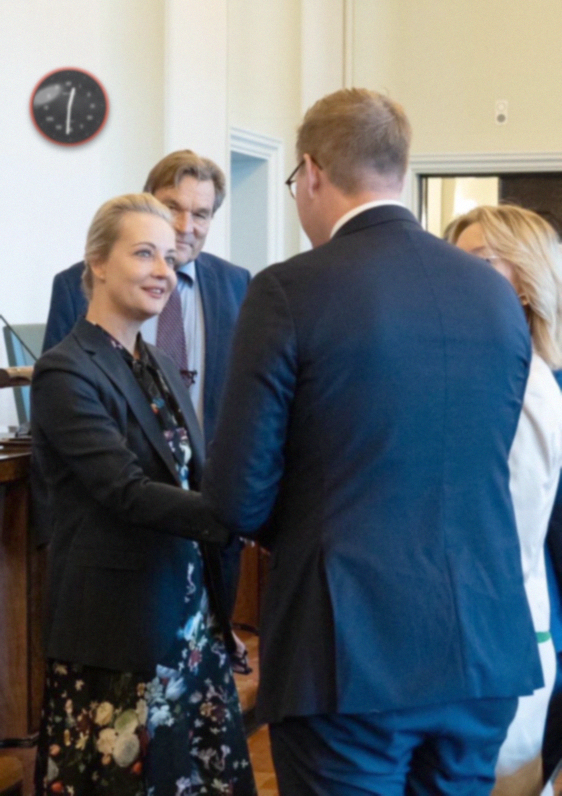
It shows 12:31
